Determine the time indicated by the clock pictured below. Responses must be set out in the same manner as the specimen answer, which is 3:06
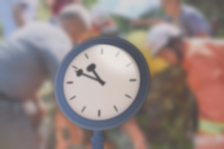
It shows 10:49
